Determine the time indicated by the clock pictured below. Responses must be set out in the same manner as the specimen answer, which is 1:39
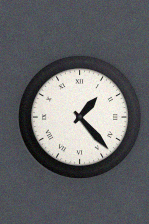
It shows 1:23
